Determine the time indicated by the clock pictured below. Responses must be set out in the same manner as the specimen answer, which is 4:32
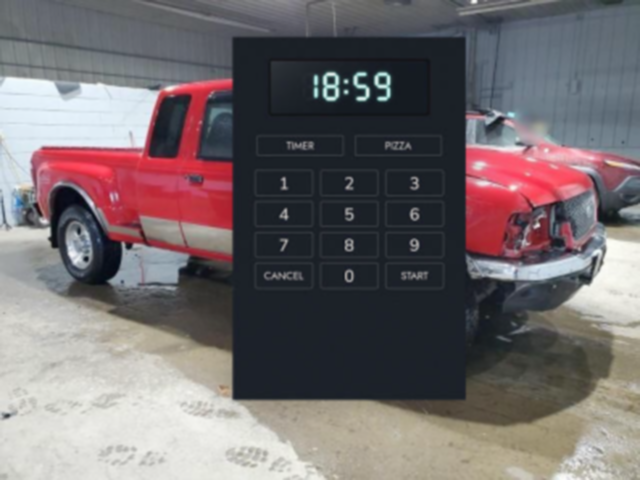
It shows 18:59
